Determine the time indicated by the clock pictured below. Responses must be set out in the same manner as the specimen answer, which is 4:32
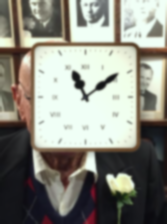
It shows 11:09
